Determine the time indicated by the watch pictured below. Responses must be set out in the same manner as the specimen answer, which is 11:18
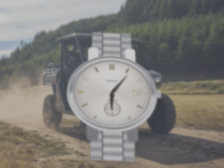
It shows 6:06
